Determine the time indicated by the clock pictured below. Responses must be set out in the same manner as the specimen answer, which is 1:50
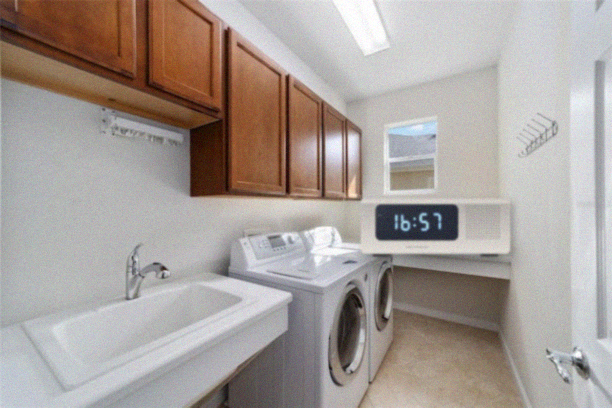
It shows 16:57
